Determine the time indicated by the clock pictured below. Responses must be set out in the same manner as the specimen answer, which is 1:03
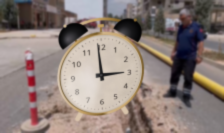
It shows 2:59
